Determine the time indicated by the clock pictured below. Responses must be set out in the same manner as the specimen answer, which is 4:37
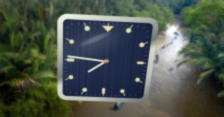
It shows 7:46
